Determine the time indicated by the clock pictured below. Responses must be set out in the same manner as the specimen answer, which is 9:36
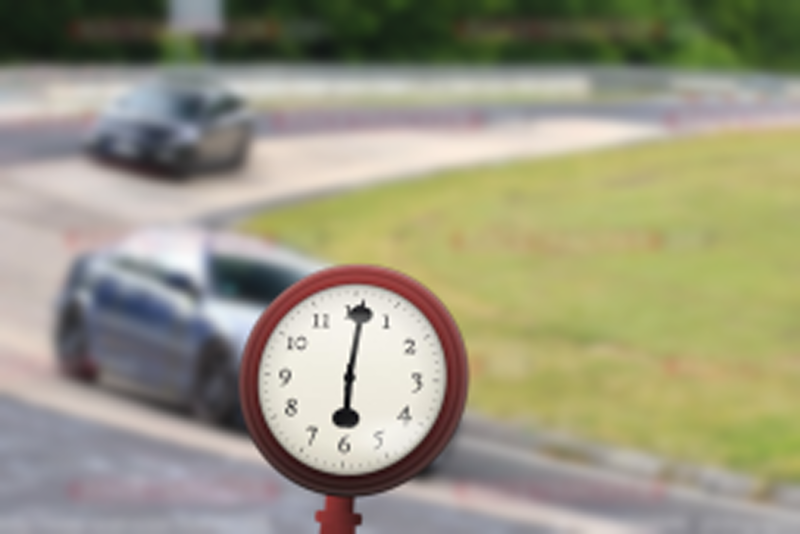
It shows 6:01
